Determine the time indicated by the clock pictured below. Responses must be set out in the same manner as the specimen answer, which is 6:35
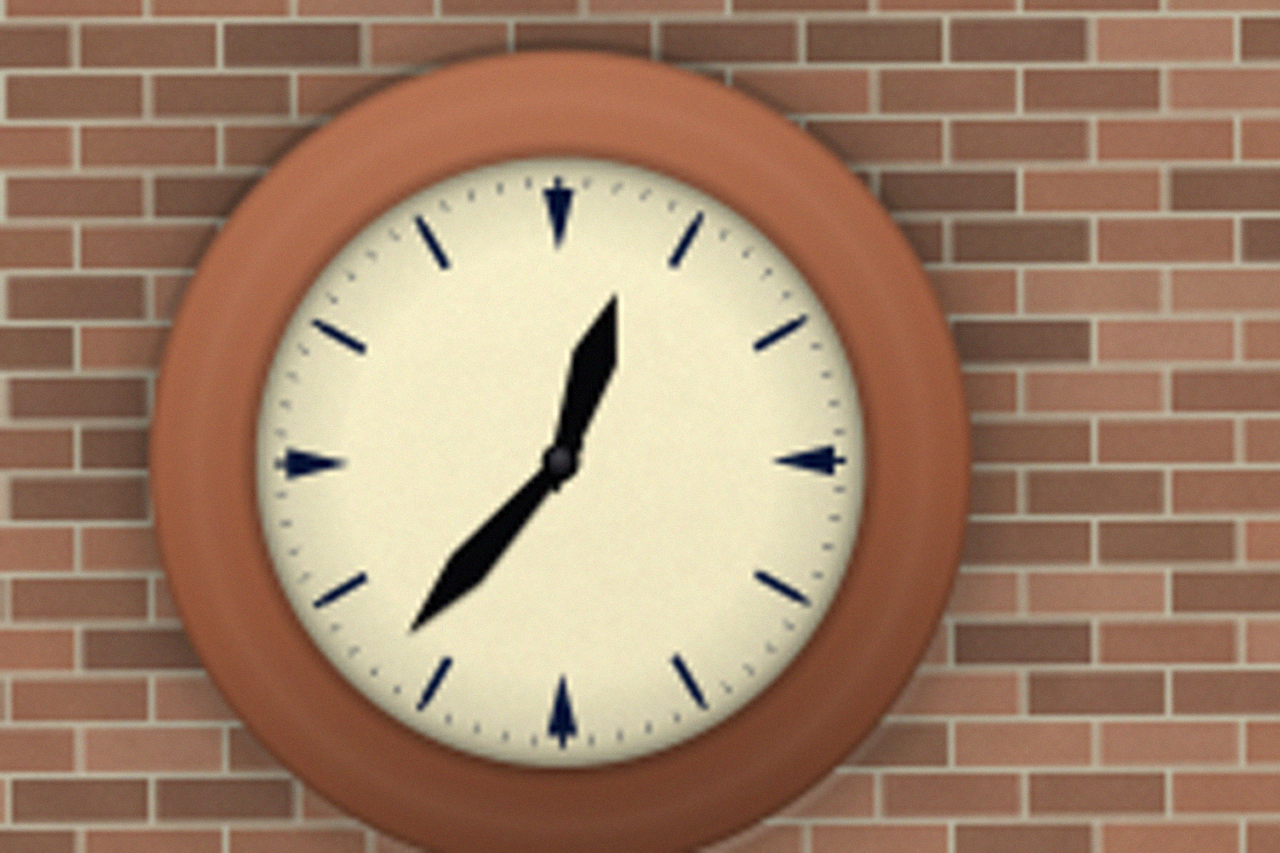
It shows 12:37
